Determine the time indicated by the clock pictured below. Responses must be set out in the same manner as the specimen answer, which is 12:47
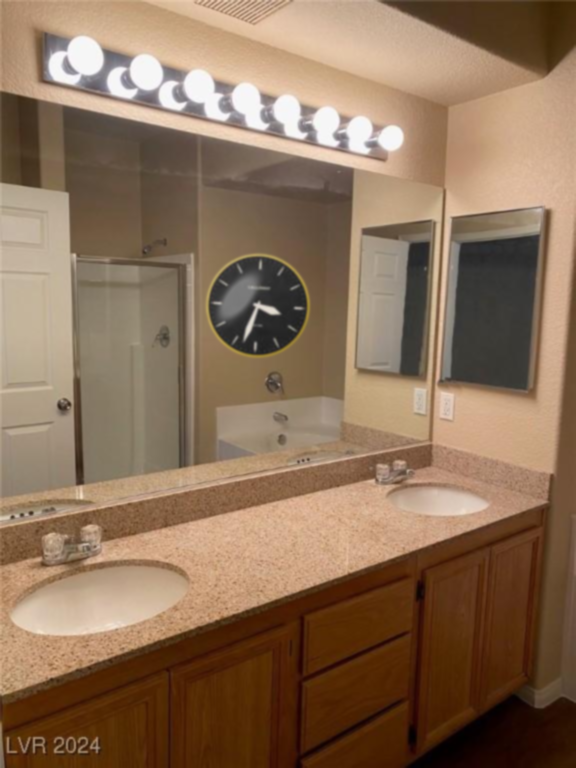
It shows 3:33
